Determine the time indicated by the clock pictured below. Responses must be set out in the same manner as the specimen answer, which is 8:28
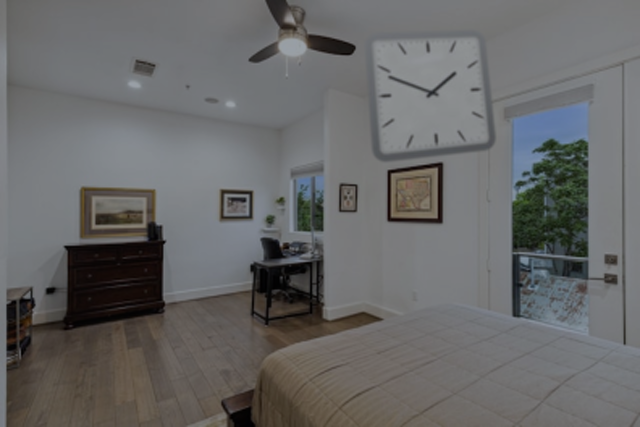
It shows 1:49
